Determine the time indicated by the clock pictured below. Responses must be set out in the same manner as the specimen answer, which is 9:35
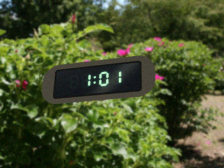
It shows 1:01
